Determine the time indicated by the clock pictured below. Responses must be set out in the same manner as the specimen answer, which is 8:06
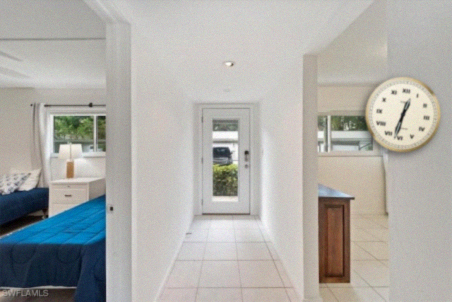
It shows 12:32
